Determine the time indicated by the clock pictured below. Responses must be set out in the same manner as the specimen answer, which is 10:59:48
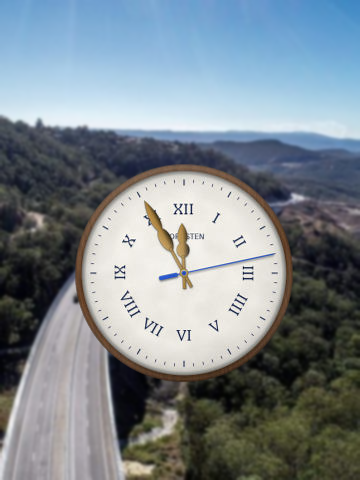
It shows 11:55:13
